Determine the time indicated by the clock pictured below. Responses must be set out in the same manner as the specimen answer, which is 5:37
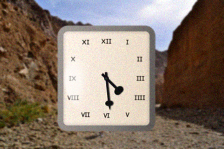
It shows 4:29
